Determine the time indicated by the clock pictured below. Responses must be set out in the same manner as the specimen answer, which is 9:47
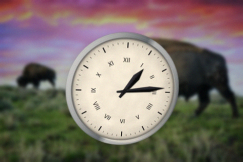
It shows 1:14
